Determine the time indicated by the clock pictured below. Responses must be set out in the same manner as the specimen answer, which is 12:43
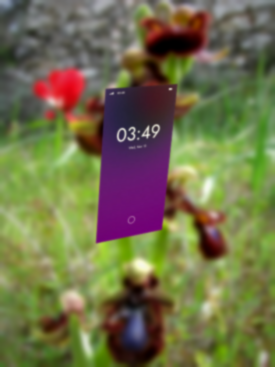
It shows 3:49
